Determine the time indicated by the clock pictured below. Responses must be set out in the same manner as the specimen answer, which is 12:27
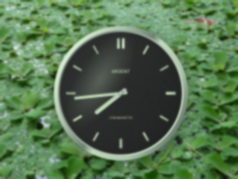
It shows 7:44
